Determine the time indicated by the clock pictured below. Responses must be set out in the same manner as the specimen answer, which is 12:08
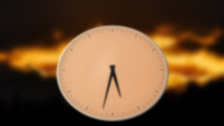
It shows 5:32
